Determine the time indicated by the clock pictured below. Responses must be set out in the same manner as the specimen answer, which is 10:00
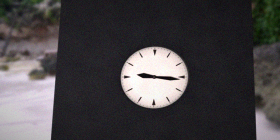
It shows 9:16
